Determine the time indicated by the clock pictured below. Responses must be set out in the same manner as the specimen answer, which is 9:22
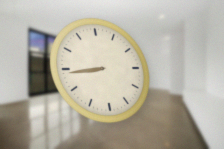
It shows 8:44
